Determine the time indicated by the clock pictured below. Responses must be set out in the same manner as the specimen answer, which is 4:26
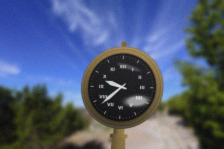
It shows 9:38
